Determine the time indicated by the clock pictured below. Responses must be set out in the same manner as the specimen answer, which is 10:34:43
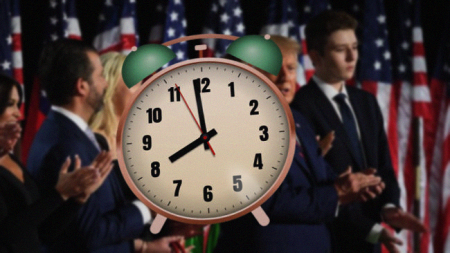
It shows 7:58:56
